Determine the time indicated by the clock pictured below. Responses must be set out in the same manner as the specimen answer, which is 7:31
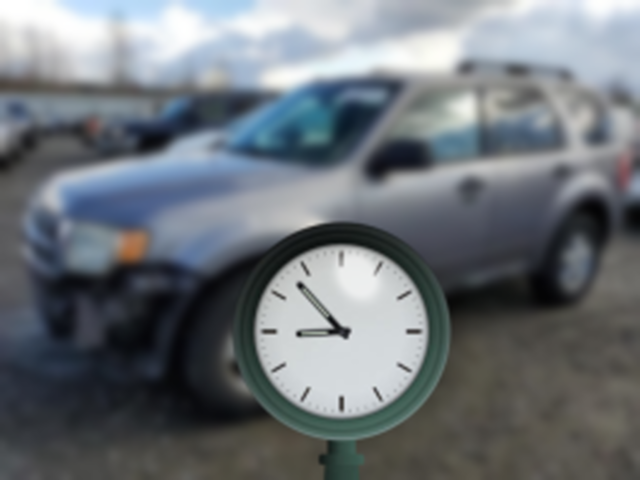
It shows 8:53
